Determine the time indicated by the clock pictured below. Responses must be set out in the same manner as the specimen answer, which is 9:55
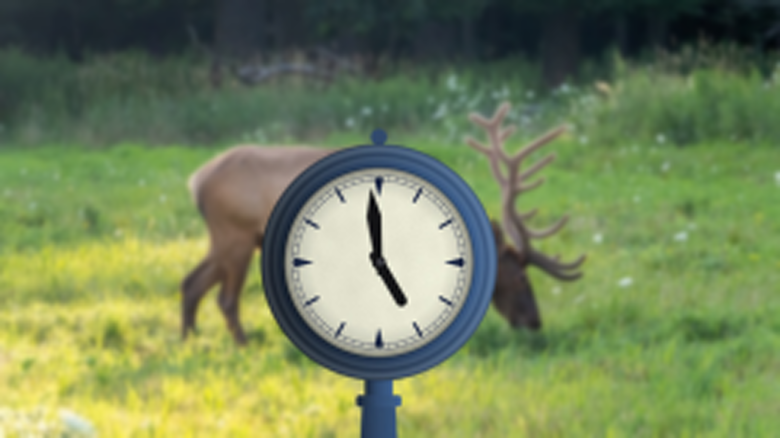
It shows 4:59
